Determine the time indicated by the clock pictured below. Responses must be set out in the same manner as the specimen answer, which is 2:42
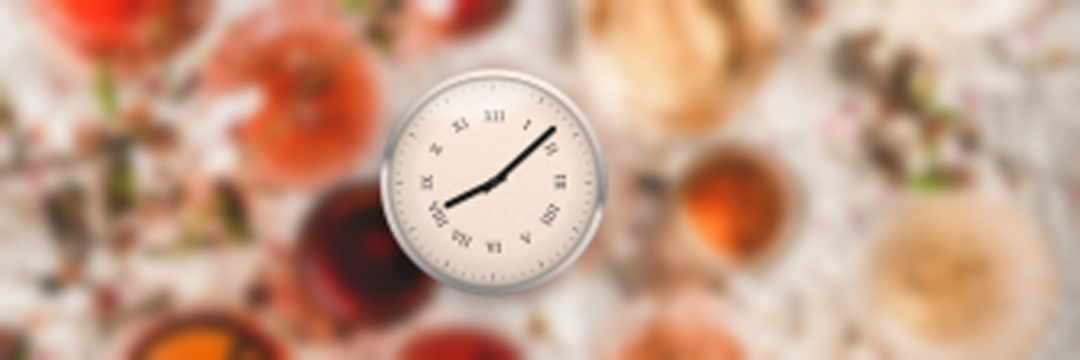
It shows 8:08
